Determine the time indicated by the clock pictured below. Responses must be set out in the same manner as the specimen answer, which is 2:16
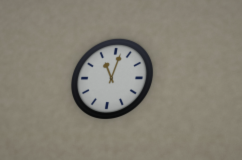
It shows 11:02
